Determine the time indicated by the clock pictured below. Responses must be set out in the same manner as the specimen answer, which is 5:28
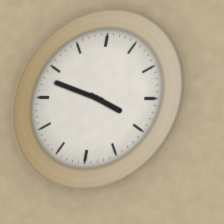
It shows 3:48
